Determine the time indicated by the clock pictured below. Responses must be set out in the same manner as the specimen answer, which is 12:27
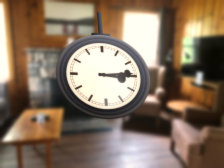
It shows 3:14
